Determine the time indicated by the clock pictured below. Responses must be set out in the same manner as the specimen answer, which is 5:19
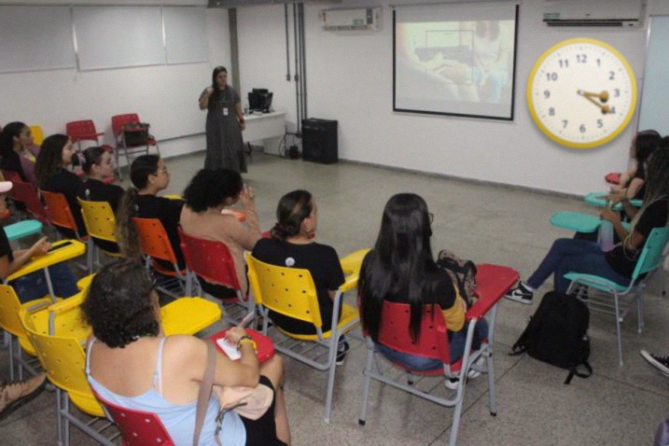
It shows 3:21
